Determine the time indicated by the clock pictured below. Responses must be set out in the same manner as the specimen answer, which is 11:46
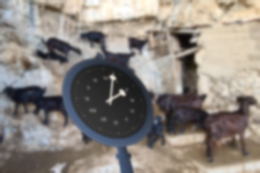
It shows 2:03
